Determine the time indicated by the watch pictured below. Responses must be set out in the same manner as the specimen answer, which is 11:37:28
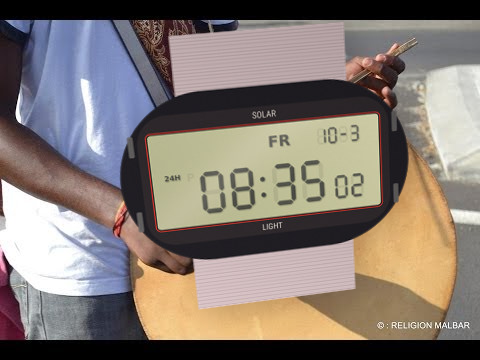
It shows 8:35:02
